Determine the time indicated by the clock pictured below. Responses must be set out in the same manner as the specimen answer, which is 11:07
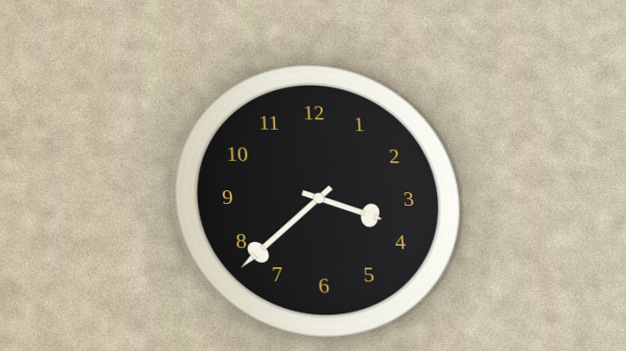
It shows 3:38
